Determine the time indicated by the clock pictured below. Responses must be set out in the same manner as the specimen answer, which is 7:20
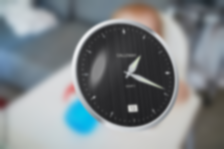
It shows 1:19
